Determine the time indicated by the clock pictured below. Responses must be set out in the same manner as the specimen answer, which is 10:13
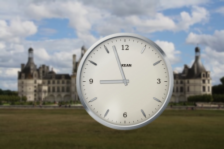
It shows 8:57
